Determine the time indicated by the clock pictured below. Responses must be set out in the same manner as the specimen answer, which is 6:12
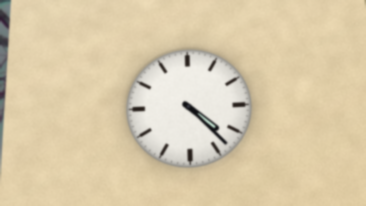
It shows 4:23
